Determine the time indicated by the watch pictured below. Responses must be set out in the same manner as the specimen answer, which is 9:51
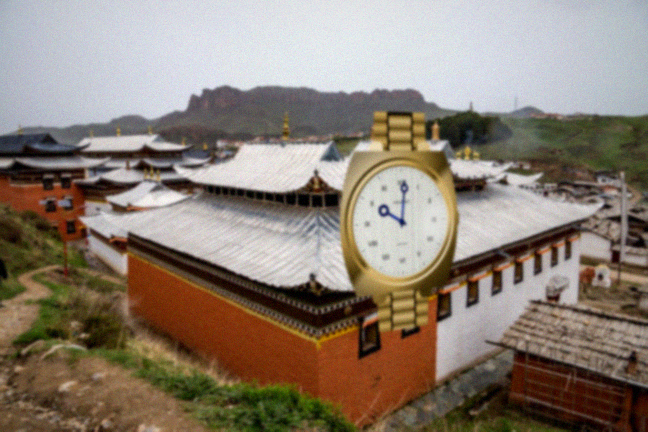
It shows 10:01
